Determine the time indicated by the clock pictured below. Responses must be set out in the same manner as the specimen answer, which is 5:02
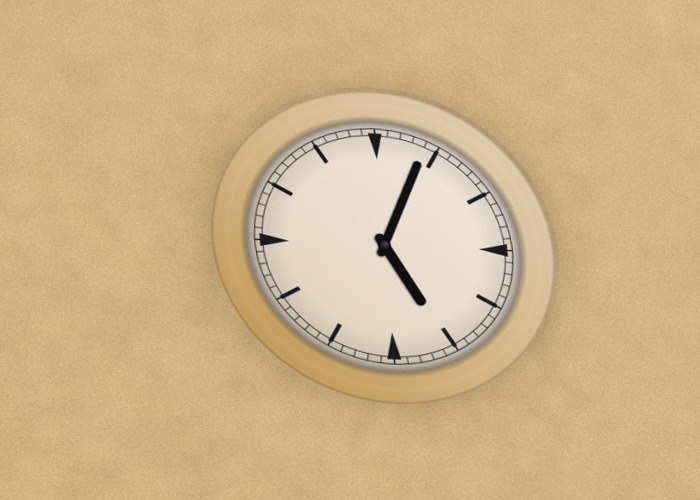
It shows 5:04
